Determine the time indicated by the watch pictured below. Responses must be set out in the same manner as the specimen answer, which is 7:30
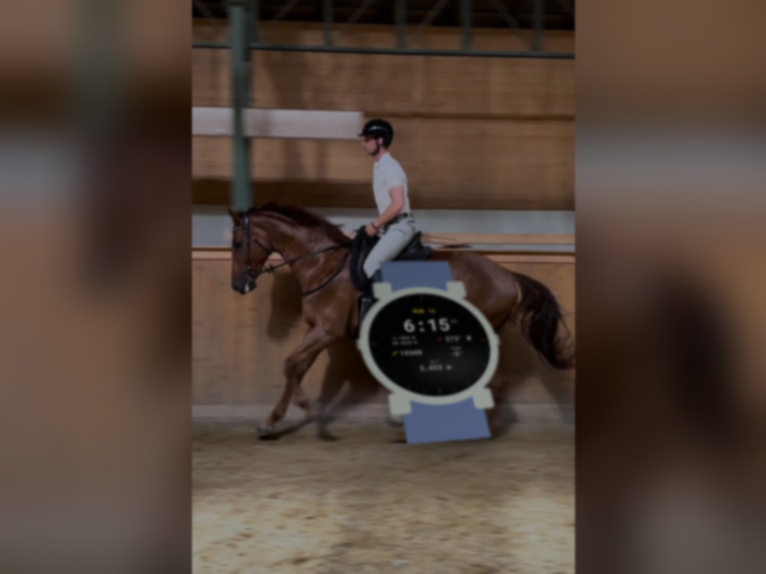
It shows 6:15
